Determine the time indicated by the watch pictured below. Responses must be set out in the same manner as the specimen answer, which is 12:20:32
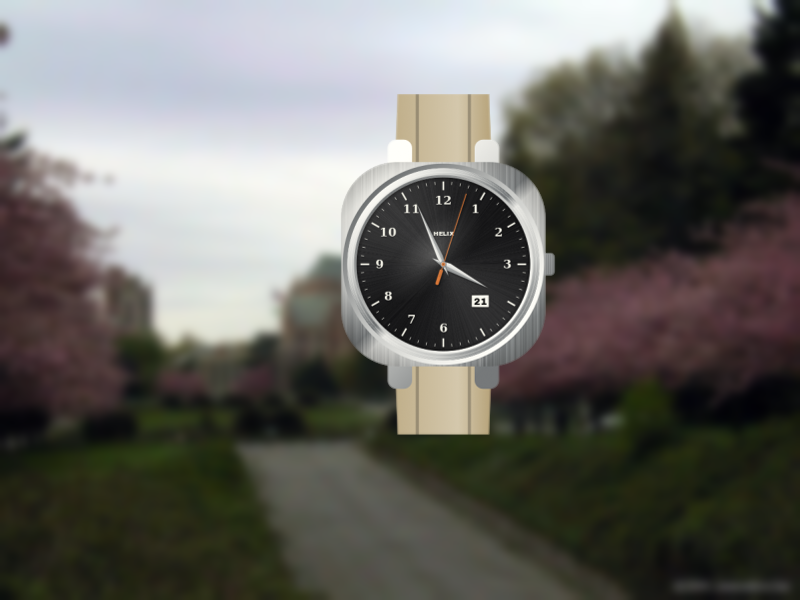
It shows 3:56:03
